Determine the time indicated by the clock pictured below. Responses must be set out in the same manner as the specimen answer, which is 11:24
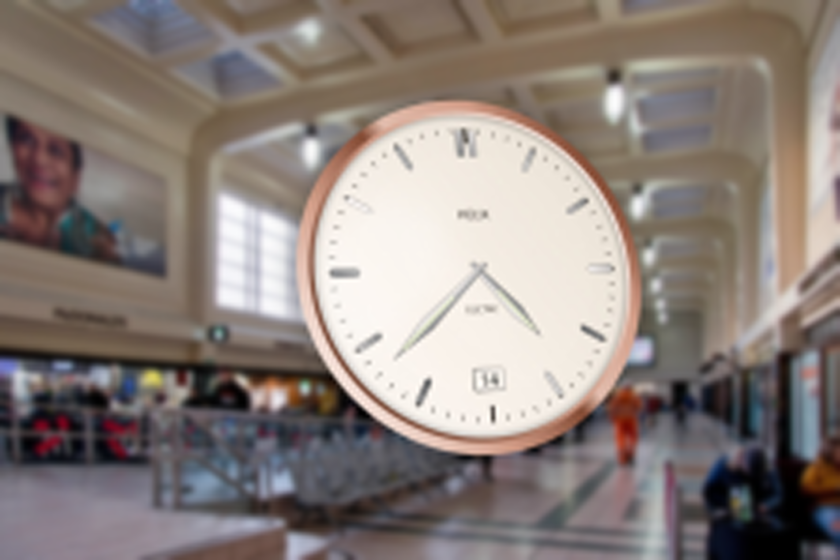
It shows 4:38
